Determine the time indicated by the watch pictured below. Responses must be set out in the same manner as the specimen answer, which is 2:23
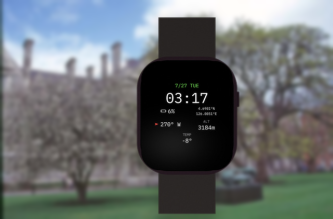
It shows 3:17
